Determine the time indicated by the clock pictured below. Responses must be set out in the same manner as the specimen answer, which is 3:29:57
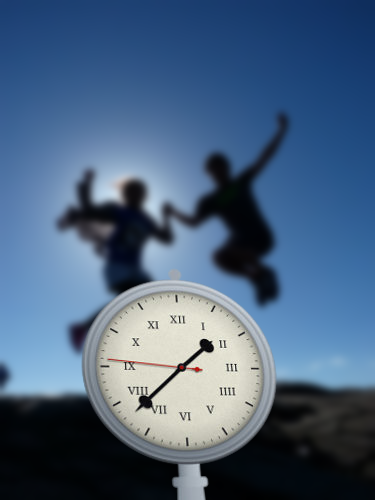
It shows 1:37:46
